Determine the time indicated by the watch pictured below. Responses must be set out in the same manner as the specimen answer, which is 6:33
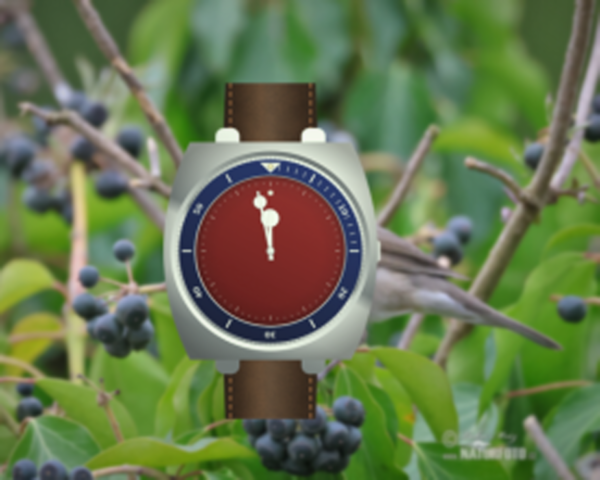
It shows 11:58
